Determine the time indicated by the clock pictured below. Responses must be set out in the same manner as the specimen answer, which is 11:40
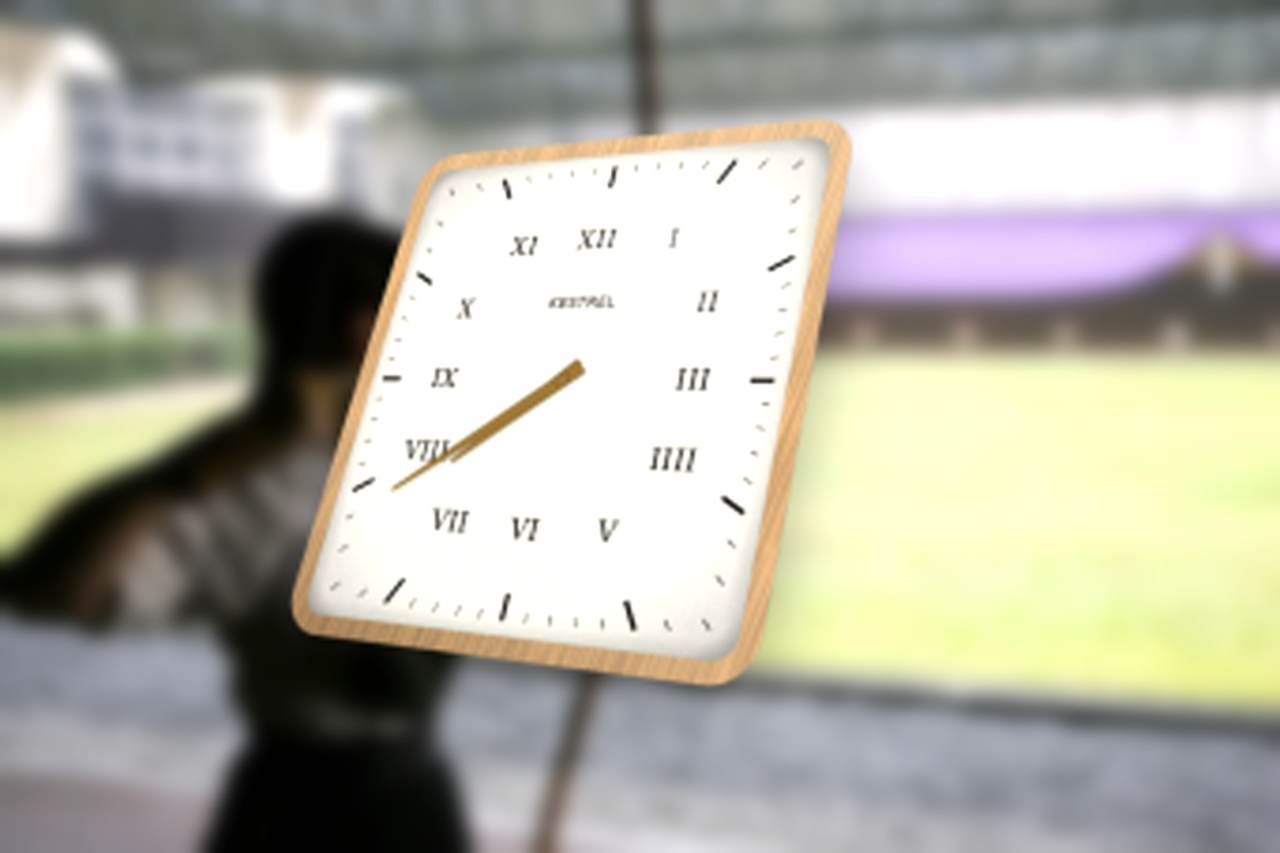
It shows 7:39
